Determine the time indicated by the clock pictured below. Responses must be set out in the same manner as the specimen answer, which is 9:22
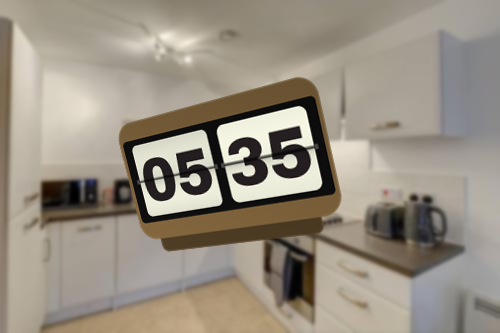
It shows 5:35
